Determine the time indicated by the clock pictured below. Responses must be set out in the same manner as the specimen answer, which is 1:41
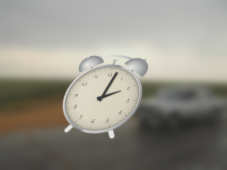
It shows 2:02
